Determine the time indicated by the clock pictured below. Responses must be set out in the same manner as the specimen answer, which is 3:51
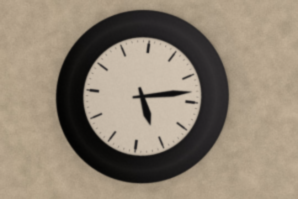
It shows 5:13
